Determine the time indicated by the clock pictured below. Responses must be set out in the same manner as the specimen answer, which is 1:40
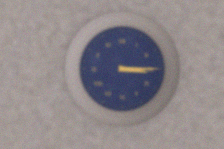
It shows 3:15
